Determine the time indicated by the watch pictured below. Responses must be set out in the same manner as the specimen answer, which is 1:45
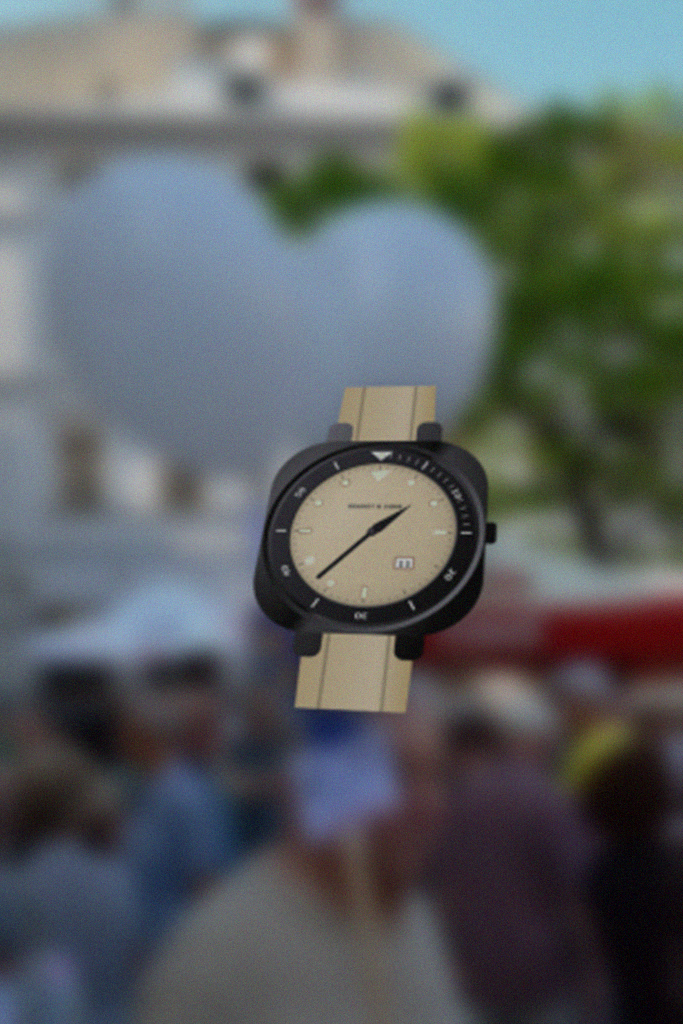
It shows 1:37
